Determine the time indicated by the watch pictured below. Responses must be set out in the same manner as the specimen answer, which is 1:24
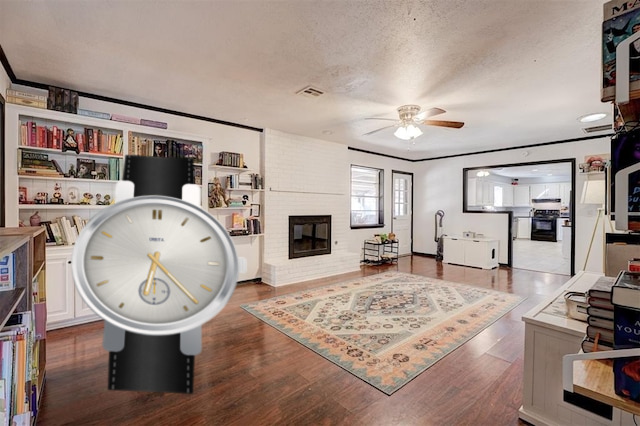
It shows 6:23
